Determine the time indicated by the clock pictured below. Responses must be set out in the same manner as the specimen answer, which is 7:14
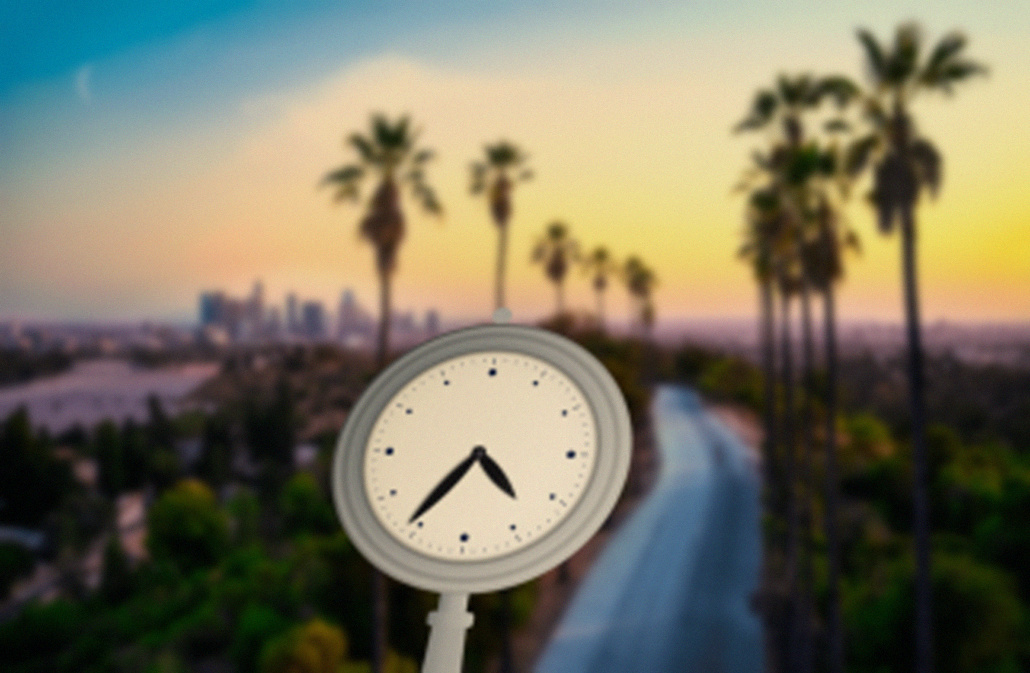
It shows 4:36
